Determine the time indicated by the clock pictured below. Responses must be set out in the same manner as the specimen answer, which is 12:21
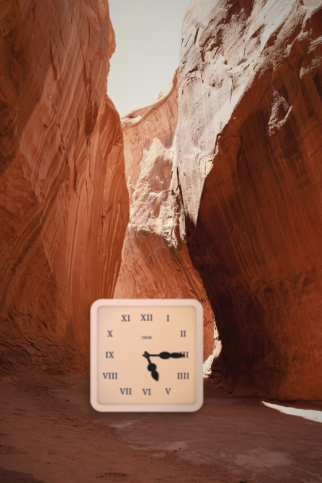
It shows 5:15
